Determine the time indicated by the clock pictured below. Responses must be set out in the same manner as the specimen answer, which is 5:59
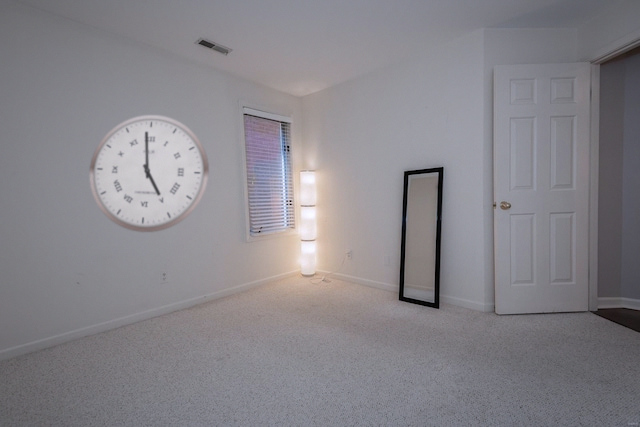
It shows 4:59
